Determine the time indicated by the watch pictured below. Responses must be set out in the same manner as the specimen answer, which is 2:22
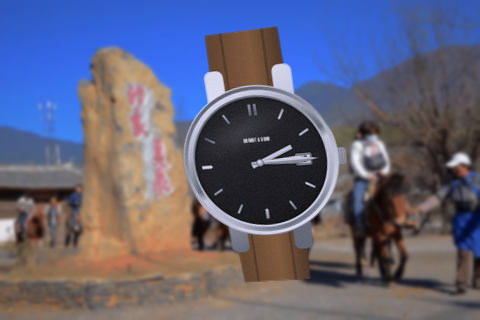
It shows 2:15
